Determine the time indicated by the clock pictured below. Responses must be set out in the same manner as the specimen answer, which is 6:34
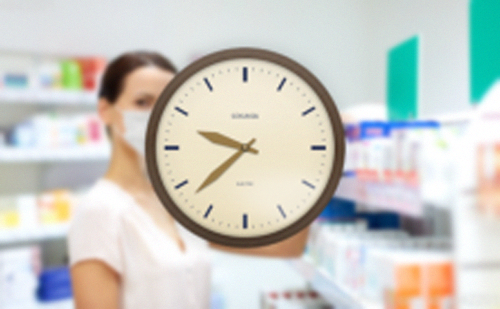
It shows 9:38
